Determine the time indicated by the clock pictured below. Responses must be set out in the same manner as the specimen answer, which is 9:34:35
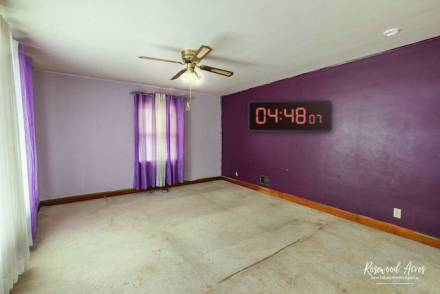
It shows 4:48:07
